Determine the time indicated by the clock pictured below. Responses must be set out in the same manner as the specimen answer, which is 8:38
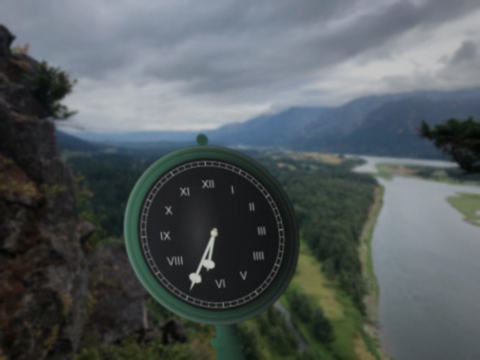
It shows 6:35
